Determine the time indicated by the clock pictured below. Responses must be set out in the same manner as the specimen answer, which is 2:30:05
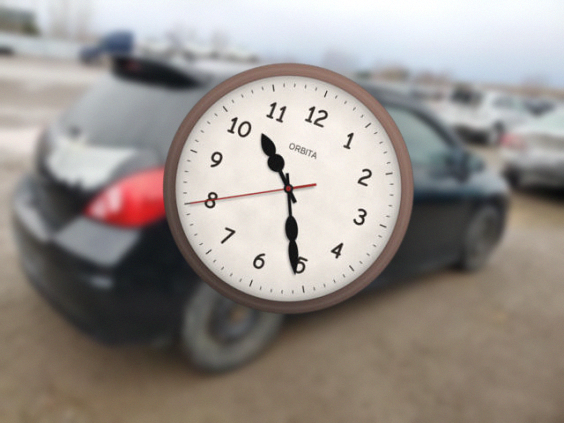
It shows 10:25:40
